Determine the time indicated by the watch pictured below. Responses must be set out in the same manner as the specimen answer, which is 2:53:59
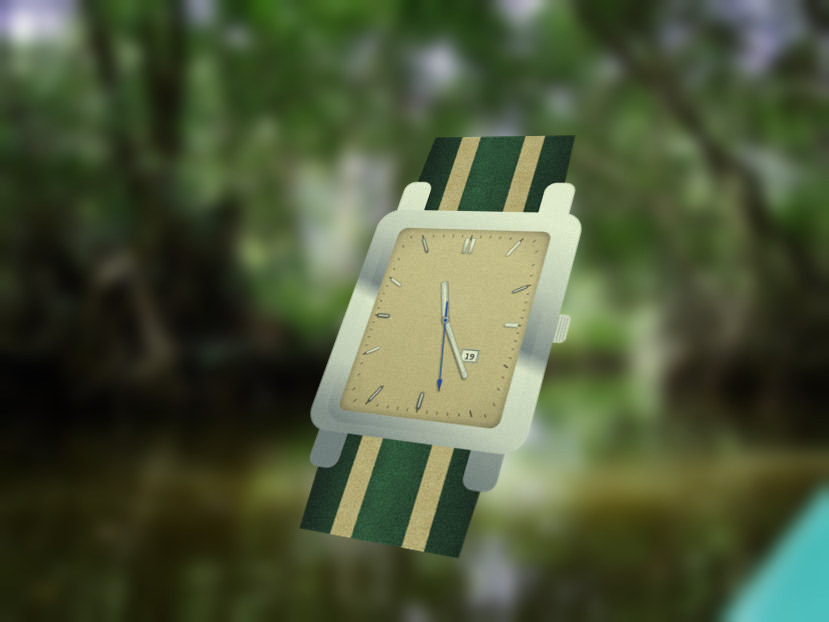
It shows 11:24:28
